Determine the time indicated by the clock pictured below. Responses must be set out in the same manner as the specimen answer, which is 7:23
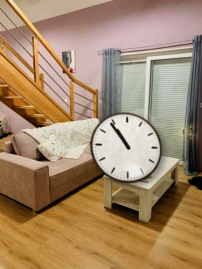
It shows 10:54
